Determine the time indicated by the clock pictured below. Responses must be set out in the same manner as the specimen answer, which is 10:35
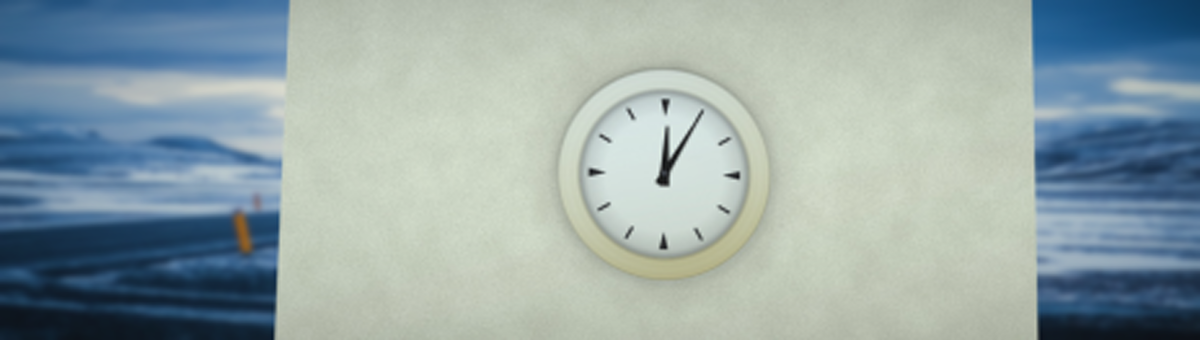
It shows 12:05
